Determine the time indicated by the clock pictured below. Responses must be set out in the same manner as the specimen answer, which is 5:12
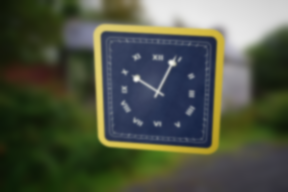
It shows 10:04
